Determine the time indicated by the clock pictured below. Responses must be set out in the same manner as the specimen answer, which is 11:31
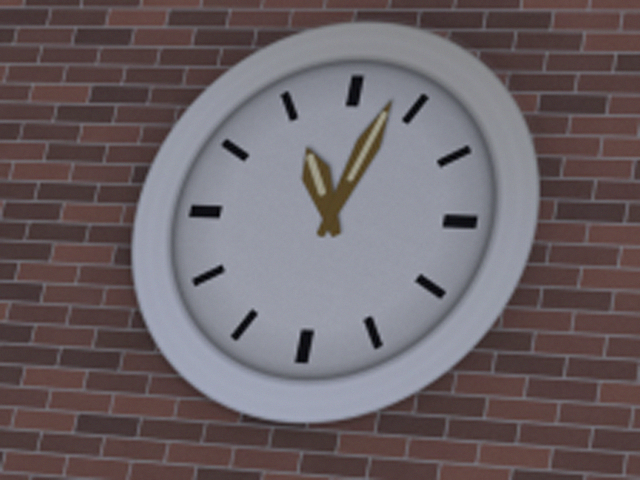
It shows 11:03
